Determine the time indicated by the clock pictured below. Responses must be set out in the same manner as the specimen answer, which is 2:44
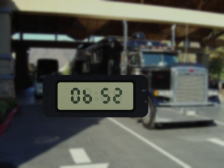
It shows 6:52
